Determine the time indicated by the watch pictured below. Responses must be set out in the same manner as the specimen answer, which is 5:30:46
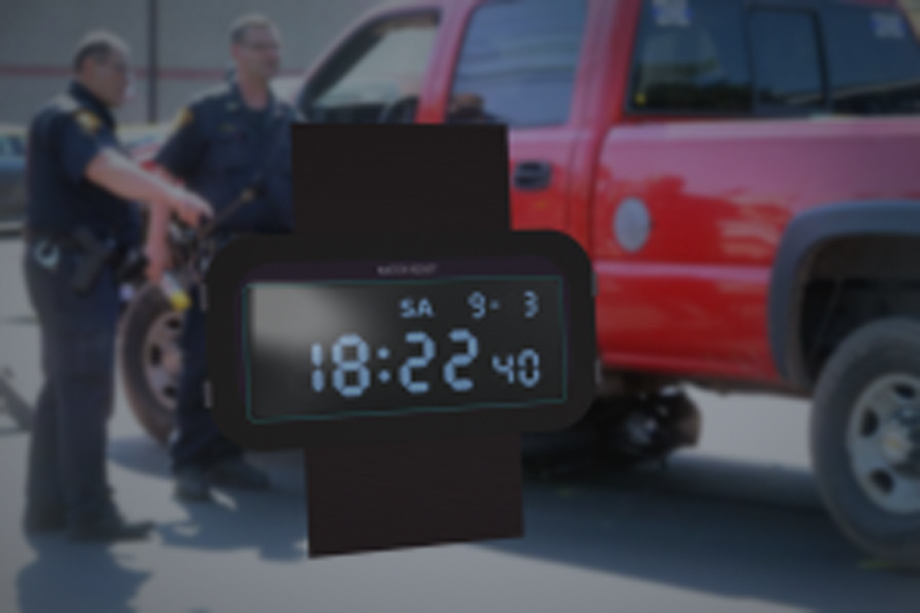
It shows 18:22:40
